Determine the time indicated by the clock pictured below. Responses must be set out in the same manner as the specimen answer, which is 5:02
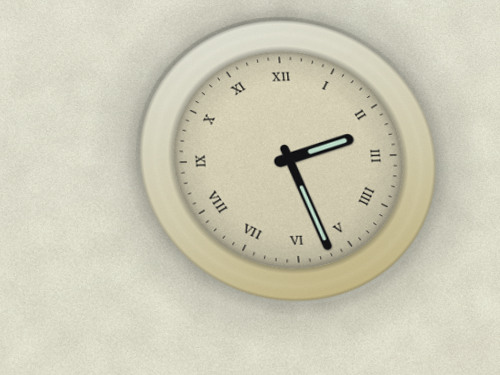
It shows 2:27
